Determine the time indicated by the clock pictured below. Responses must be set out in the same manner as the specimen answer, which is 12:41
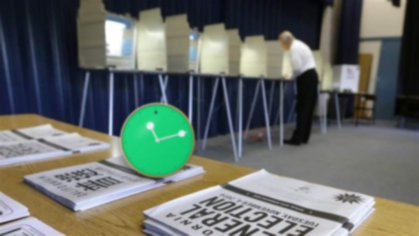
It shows 11:13
